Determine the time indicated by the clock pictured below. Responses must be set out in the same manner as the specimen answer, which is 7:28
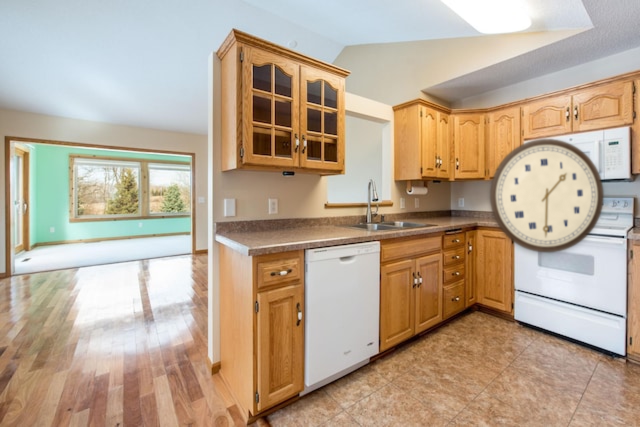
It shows 1:31
